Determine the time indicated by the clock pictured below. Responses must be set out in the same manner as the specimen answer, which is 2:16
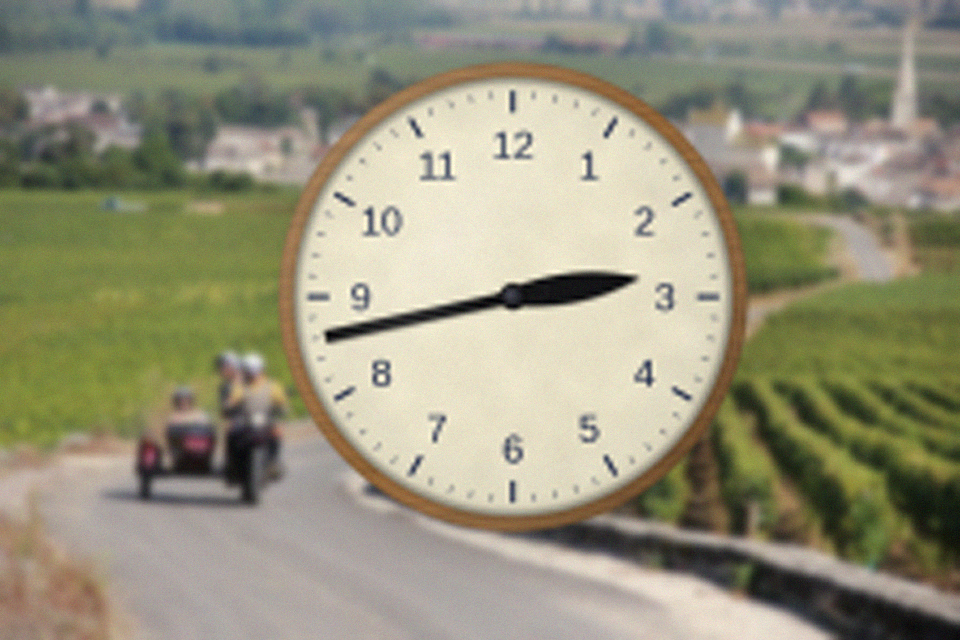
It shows 2:43
